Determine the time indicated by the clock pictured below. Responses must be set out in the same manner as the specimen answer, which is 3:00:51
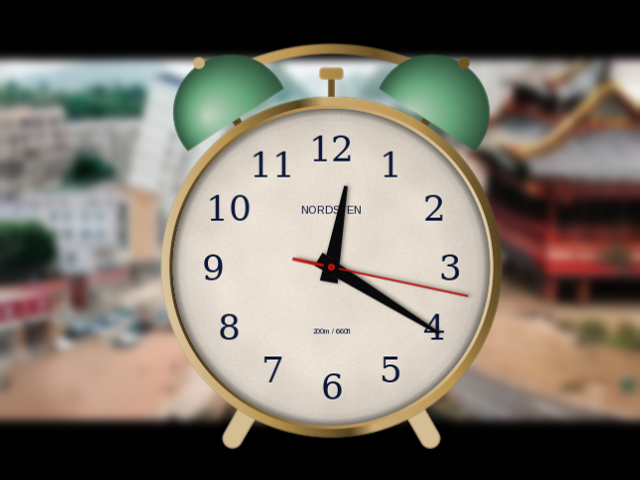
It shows 12:20:17
